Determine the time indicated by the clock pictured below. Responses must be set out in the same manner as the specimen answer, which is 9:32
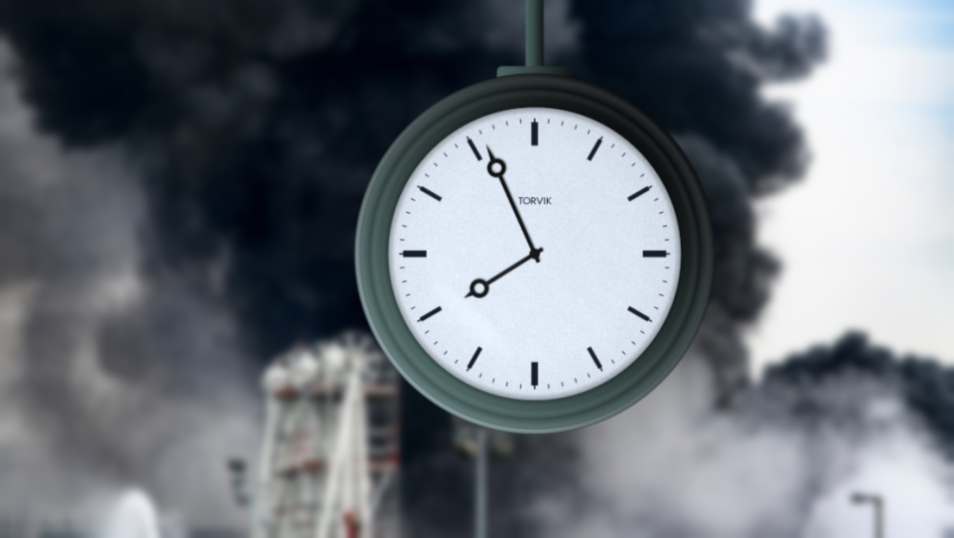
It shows 7:56
